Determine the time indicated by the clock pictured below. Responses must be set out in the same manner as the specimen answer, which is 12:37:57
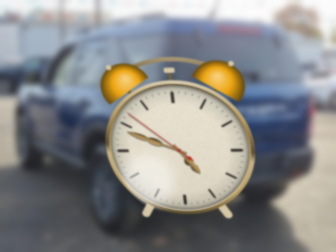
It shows 4:48:52
